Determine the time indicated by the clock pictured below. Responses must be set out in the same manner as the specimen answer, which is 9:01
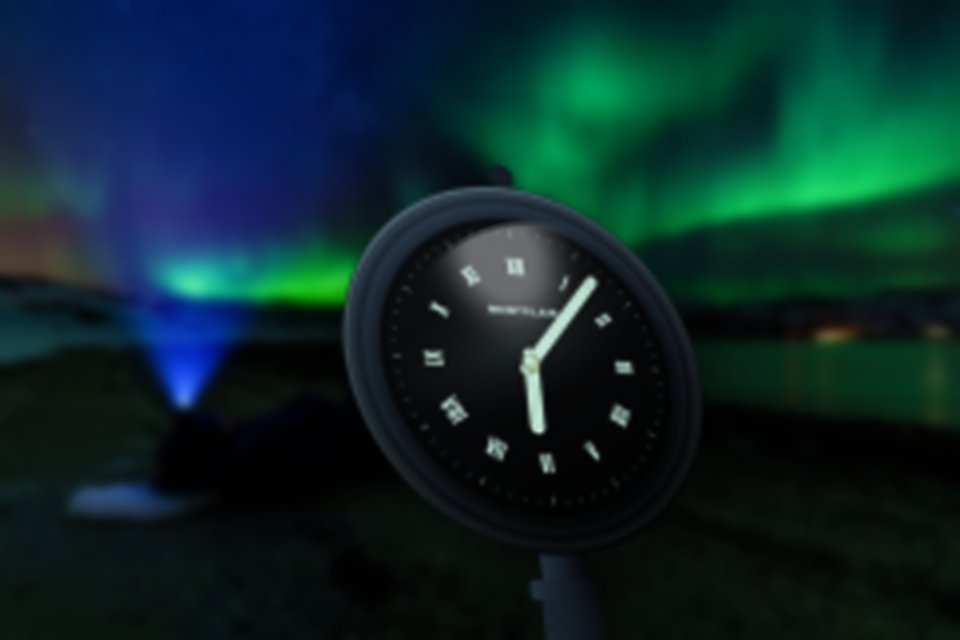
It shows 6:07
